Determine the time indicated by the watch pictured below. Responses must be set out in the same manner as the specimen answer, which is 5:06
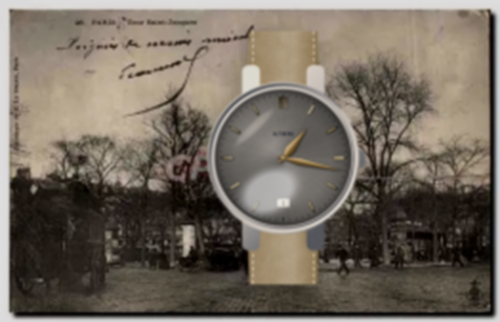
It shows 1:17
